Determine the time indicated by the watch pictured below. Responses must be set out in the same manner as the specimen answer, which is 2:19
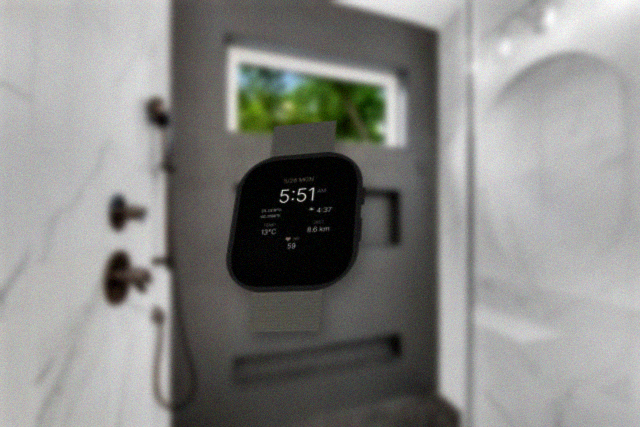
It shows 5:51
